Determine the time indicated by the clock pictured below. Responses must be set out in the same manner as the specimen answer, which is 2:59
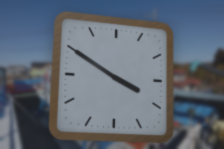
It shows 3:50
